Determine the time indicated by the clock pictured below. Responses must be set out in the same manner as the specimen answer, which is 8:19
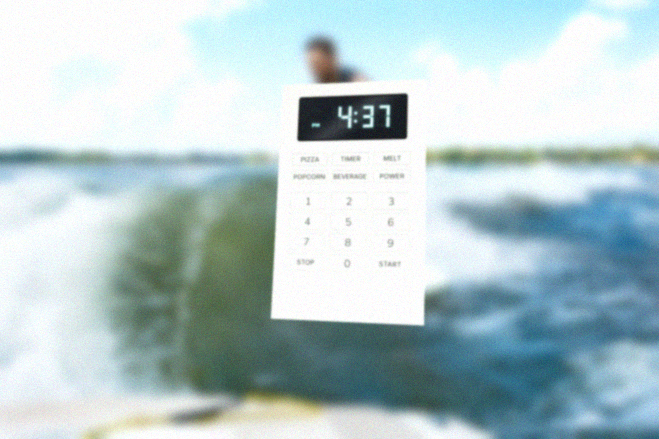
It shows 4:37
